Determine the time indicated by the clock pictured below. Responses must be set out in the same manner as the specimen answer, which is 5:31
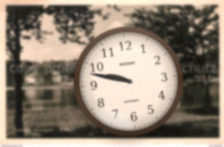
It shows 9:48
